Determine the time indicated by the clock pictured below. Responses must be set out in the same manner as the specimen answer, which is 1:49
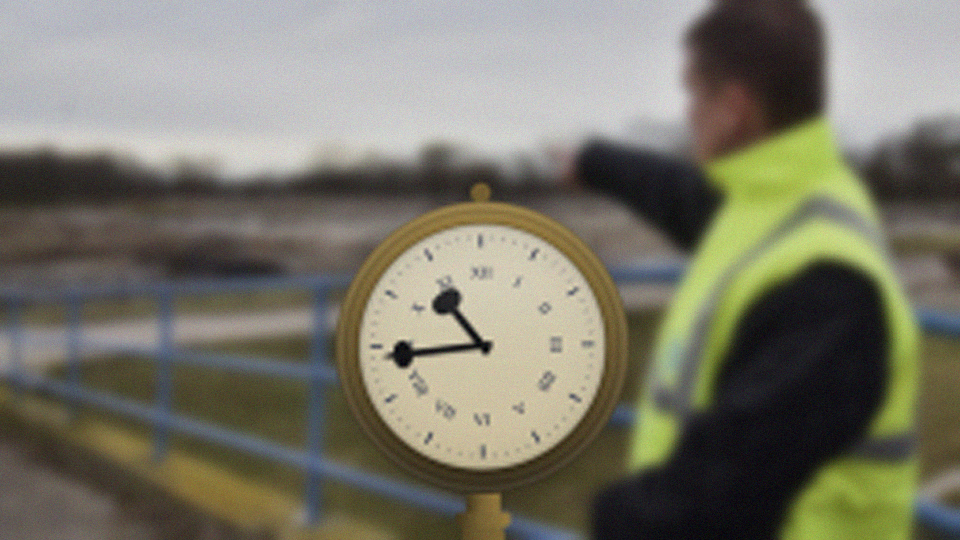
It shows 10:44
